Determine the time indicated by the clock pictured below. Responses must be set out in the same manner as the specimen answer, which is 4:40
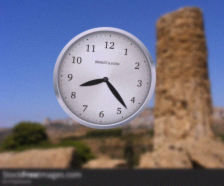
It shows 8:23
